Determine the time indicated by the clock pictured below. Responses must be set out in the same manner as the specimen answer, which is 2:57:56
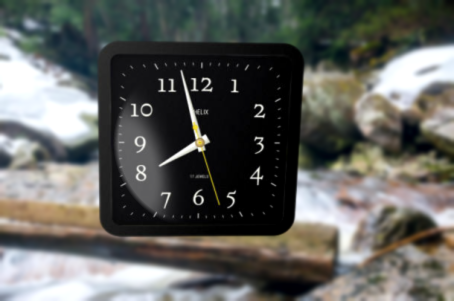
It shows 7:57:27
